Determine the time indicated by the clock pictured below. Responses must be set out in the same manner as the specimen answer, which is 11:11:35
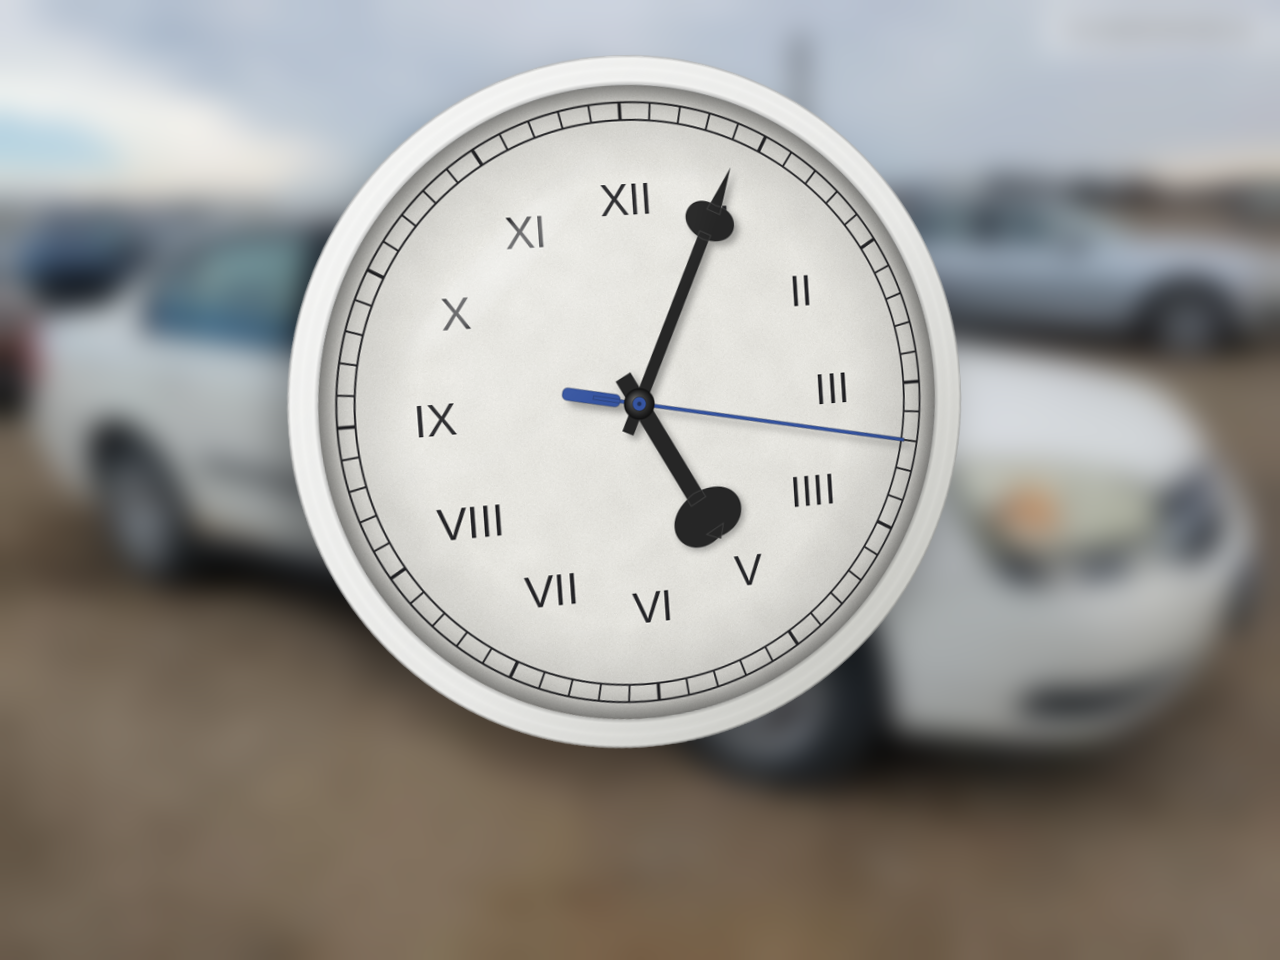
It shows 5:04:17
